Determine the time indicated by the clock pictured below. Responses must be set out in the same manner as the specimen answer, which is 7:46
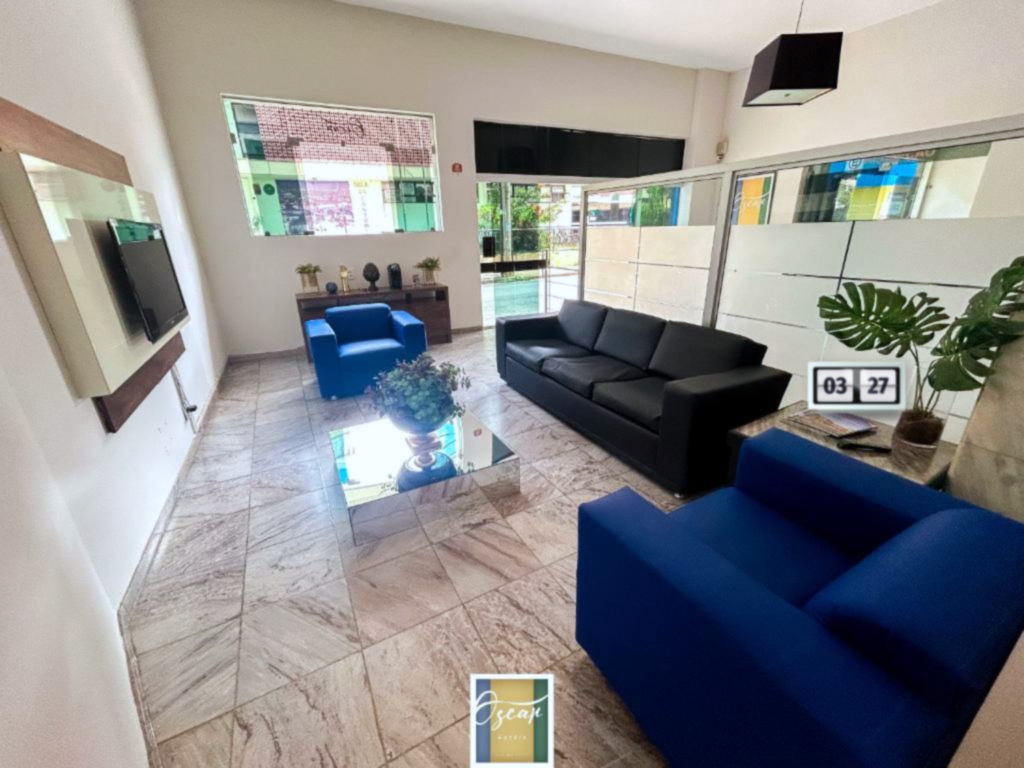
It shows 3:27
